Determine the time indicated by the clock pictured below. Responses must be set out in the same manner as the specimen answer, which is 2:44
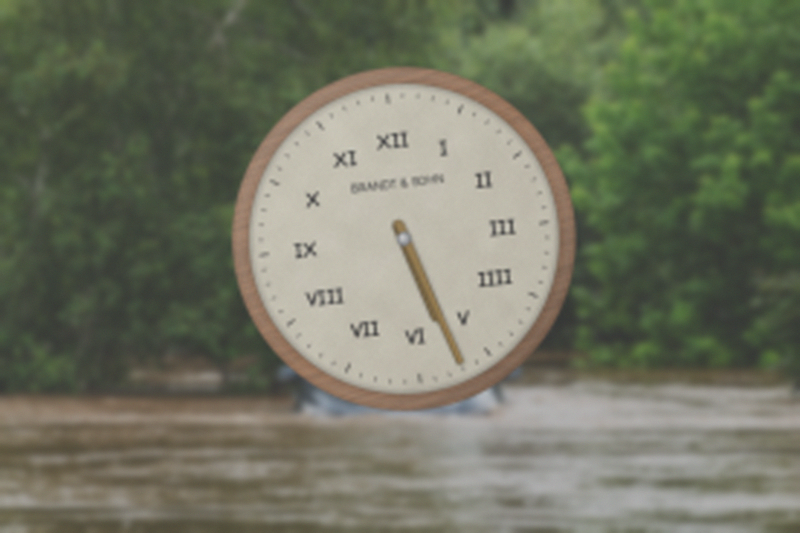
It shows 5:27
